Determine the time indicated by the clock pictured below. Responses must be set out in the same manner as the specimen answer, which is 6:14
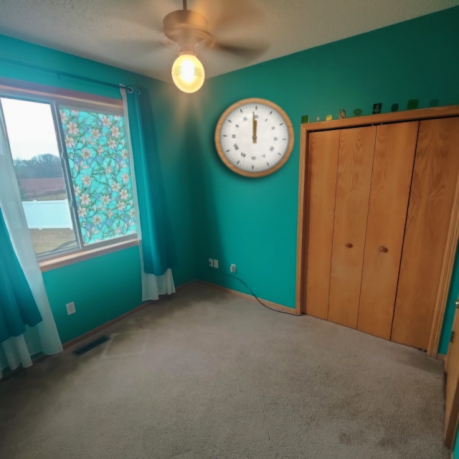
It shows 11:59
